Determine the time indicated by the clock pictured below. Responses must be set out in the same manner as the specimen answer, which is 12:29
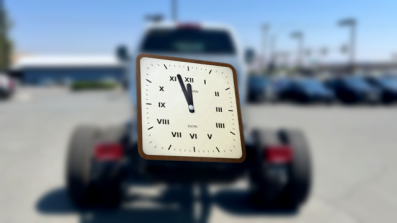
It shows 11:57
